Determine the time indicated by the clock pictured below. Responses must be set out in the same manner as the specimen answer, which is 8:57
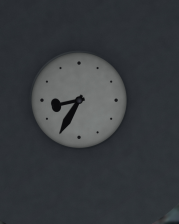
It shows 8:35
